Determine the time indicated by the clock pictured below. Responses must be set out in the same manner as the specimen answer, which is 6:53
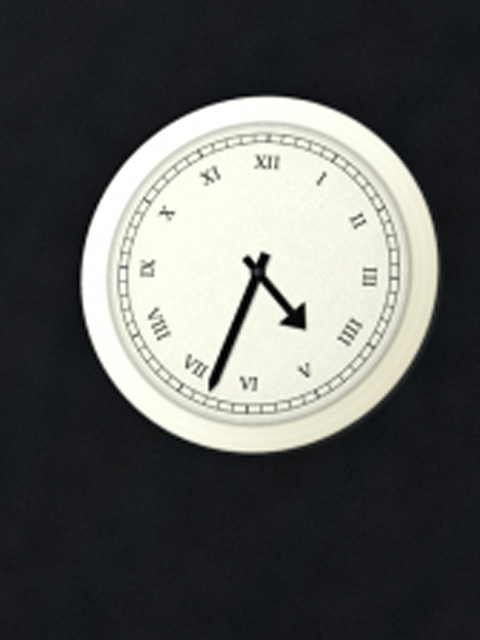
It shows 4:33
